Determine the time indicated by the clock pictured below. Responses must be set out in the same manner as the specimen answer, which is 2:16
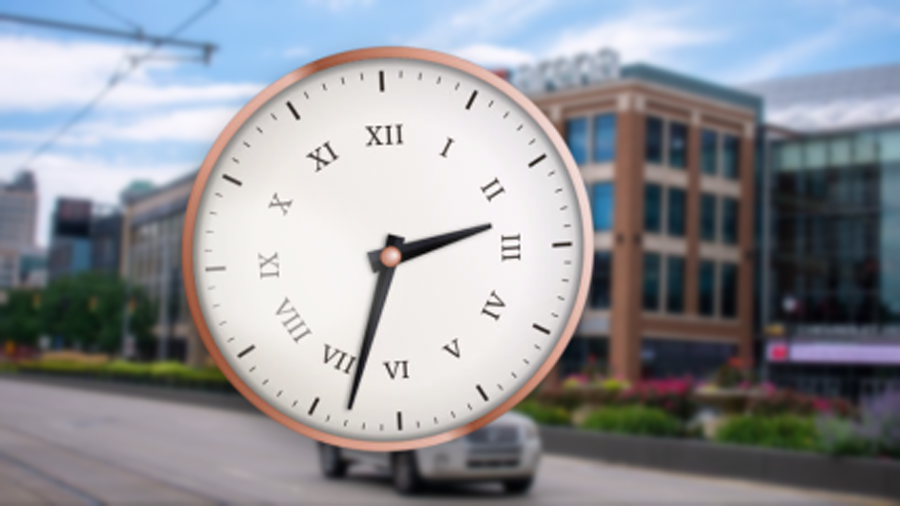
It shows 2:33
